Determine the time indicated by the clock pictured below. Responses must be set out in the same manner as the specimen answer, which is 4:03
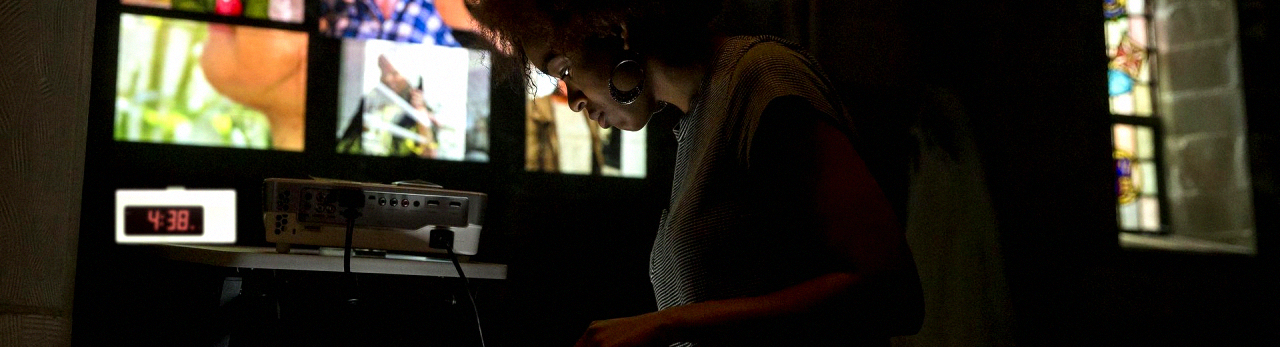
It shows 4:38
